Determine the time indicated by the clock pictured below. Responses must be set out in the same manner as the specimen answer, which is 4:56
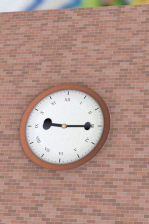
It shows 9:15
